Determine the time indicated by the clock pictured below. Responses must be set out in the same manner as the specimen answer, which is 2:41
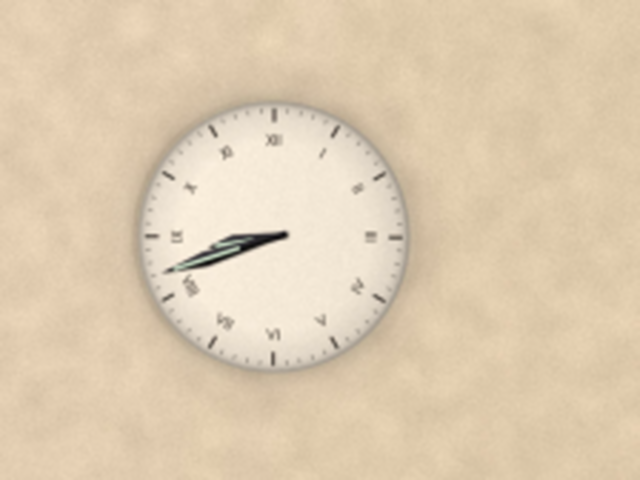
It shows 8:42
